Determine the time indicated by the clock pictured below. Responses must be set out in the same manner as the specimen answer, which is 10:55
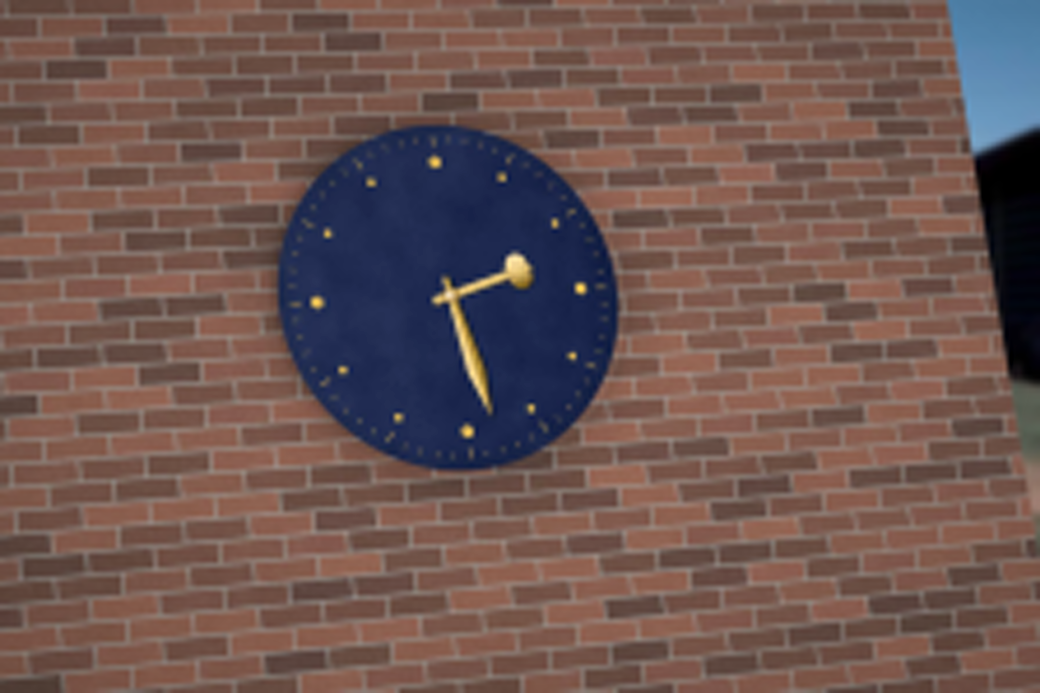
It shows 2:28
